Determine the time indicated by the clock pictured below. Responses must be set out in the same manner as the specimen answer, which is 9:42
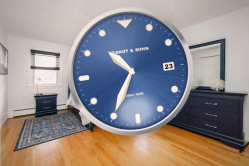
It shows 10:35
